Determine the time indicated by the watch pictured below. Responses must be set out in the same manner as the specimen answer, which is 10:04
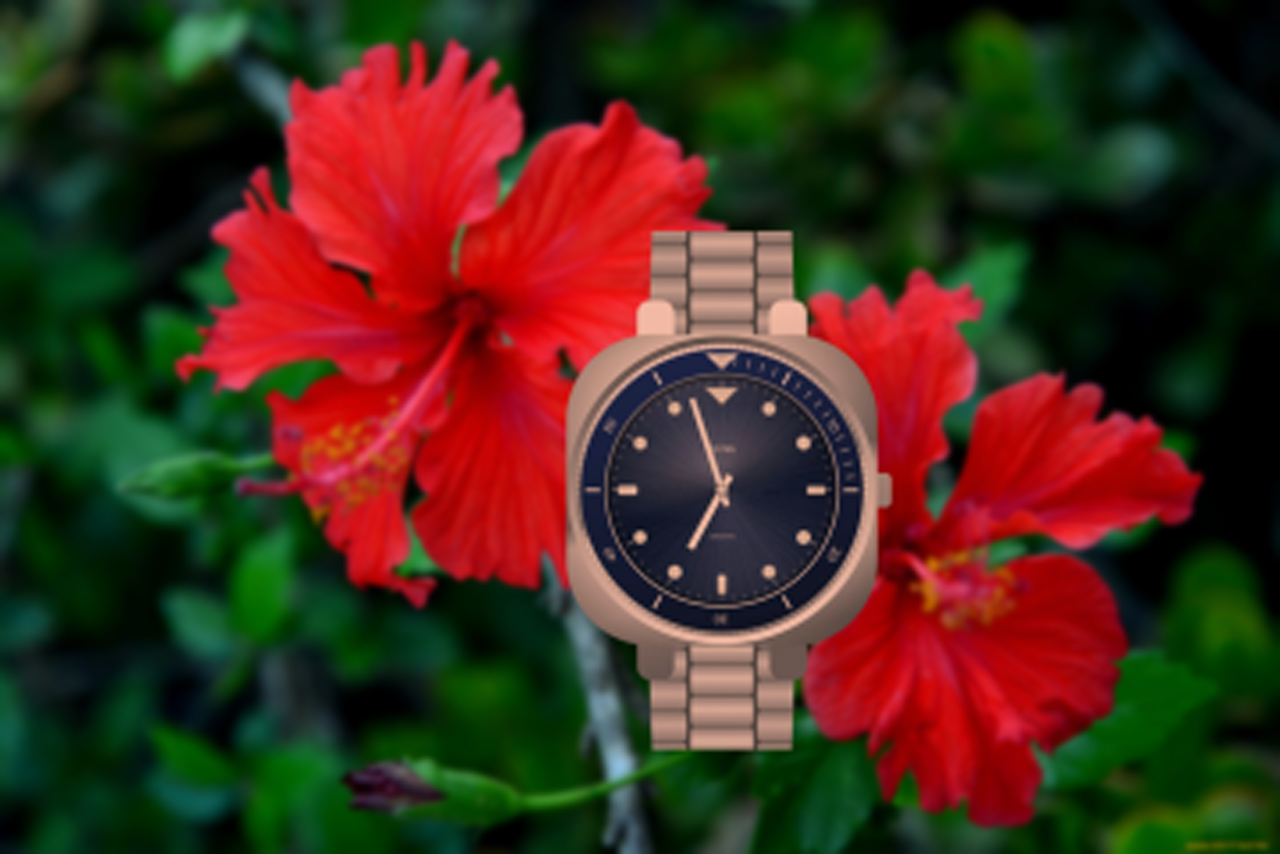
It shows 6:57
